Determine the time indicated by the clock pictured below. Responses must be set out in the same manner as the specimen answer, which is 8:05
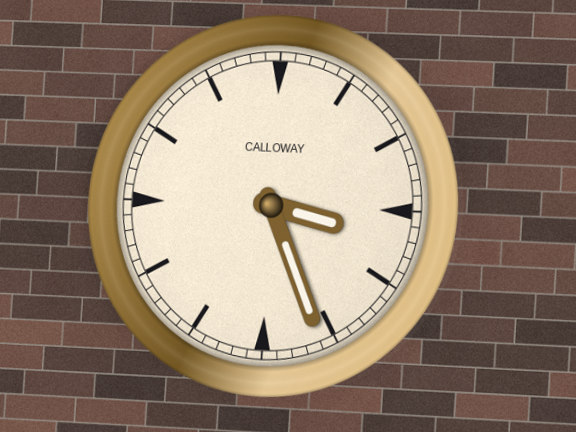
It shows 3:26
